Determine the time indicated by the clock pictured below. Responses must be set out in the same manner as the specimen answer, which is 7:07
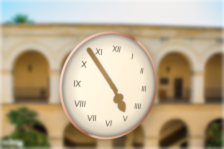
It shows 4:53
